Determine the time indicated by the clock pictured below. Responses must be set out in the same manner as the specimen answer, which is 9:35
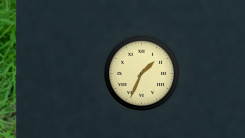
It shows 1:34
